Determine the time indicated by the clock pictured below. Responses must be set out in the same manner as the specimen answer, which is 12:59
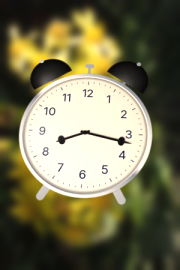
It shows 8:17
